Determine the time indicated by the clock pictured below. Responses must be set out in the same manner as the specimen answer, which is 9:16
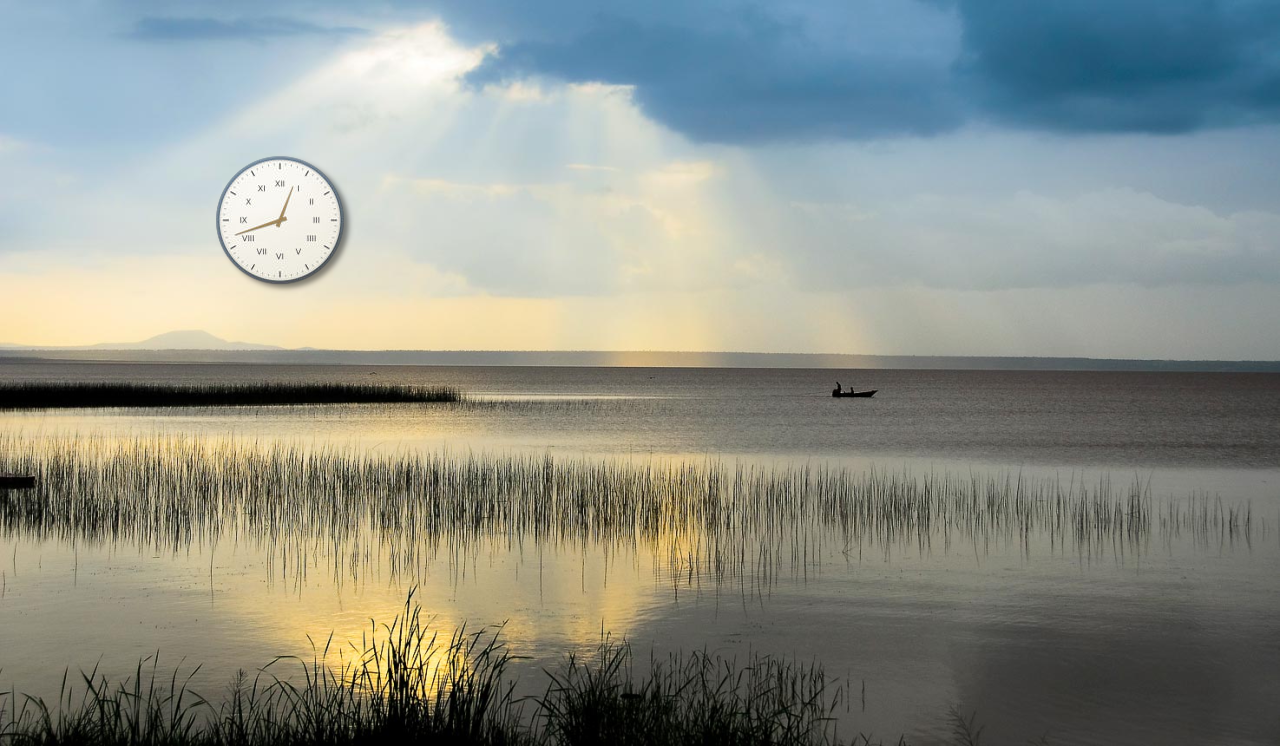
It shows 12:42
